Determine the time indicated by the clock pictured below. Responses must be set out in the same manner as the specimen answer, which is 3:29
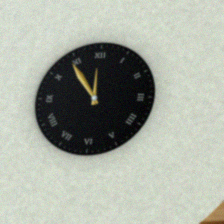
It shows 11:54
